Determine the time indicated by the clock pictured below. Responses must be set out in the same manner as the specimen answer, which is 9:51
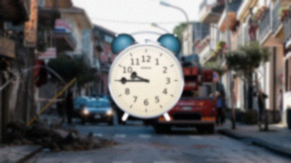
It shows 9:45
